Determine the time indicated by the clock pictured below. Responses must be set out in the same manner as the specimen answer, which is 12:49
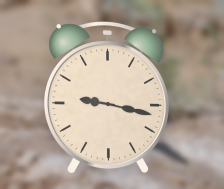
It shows 9:17
